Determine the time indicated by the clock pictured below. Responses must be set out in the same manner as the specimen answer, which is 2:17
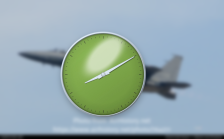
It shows 8:10
